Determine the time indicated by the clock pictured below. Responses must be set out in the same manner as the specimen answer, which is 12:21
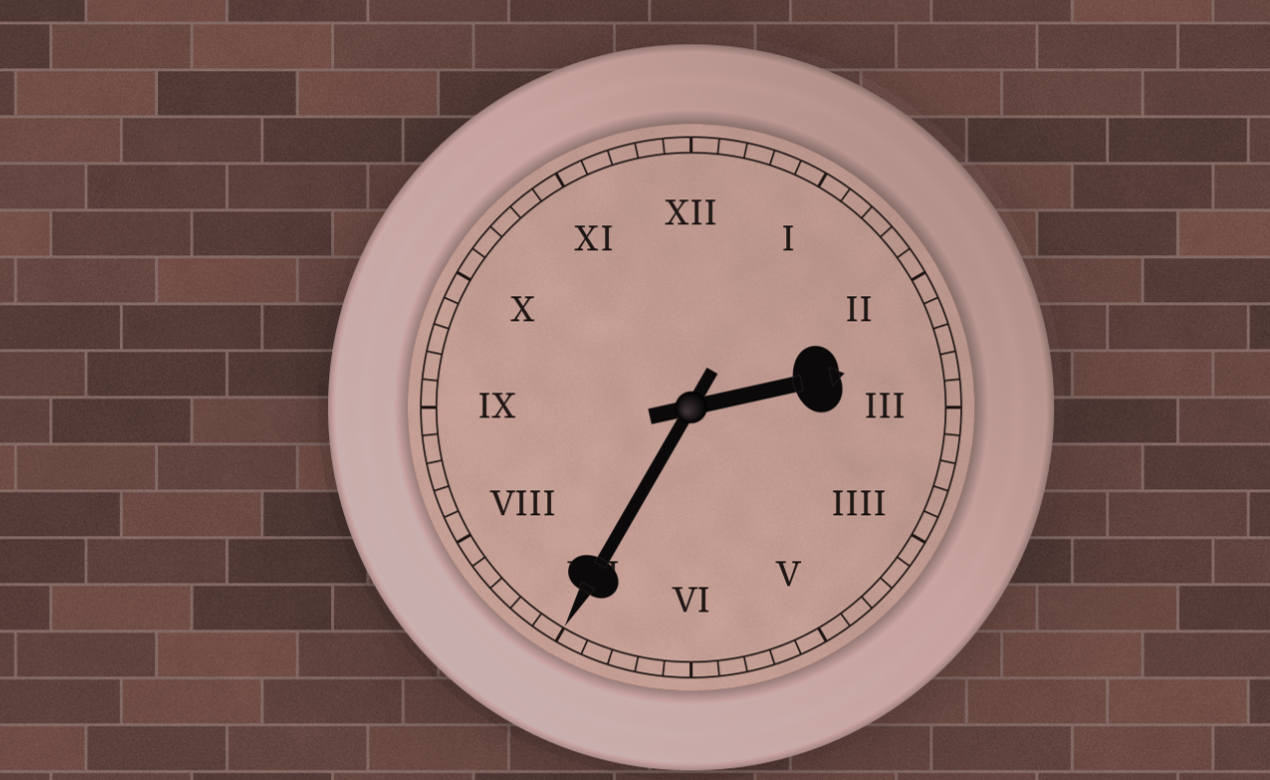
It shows 2:35
